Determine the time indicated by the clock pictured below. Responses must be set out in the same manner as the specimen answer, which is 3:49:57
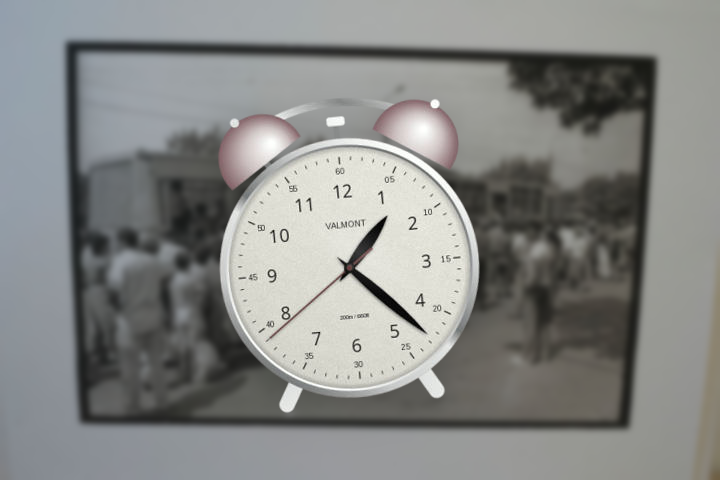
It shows 1:22:39
